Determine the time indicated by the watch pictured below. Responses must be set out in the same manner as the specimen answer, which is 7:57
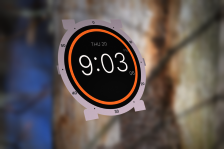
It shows 9:03
